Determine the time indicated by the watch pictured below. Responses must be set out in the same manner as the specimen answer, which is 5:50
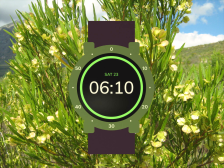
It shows 6:10
